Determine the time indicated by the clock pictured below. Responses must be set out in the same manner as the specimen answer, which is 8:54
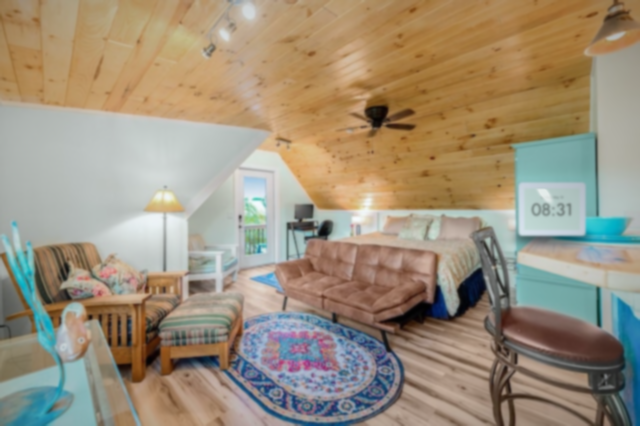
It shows 8:31
